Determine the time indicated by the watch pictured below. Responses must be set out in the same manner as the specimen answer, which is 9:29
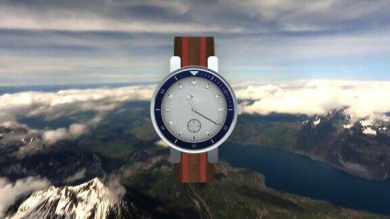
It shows 11:20
